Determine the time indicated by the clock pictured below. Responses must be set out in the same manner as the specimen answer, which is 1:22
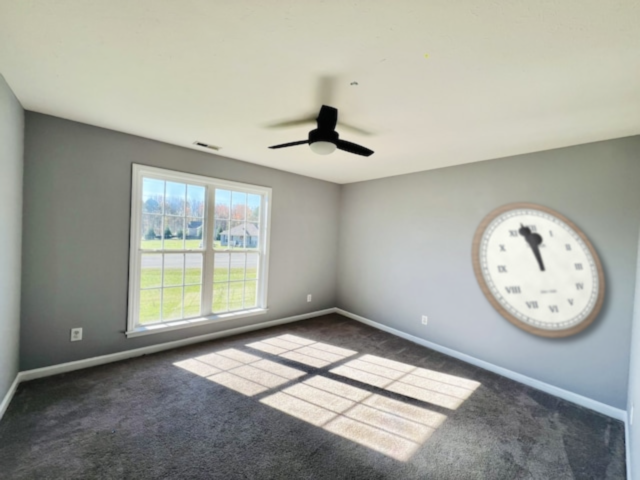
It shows 11:58
